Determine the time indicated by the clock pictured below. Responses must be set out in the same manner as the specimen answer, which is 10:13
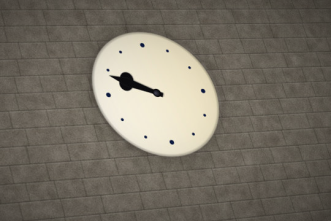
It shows 9:49
